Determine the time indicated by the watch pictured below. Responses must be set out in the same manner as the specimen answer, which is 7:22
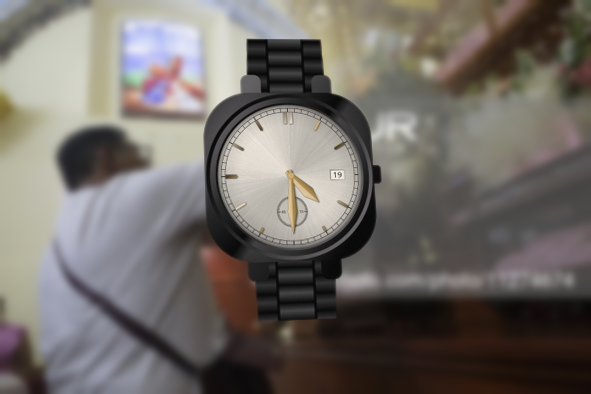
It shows 4:30
